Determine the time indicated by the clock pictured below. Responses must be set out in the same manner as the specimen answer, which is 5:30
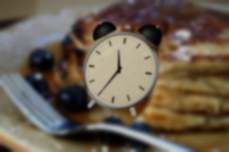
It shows 11:35
